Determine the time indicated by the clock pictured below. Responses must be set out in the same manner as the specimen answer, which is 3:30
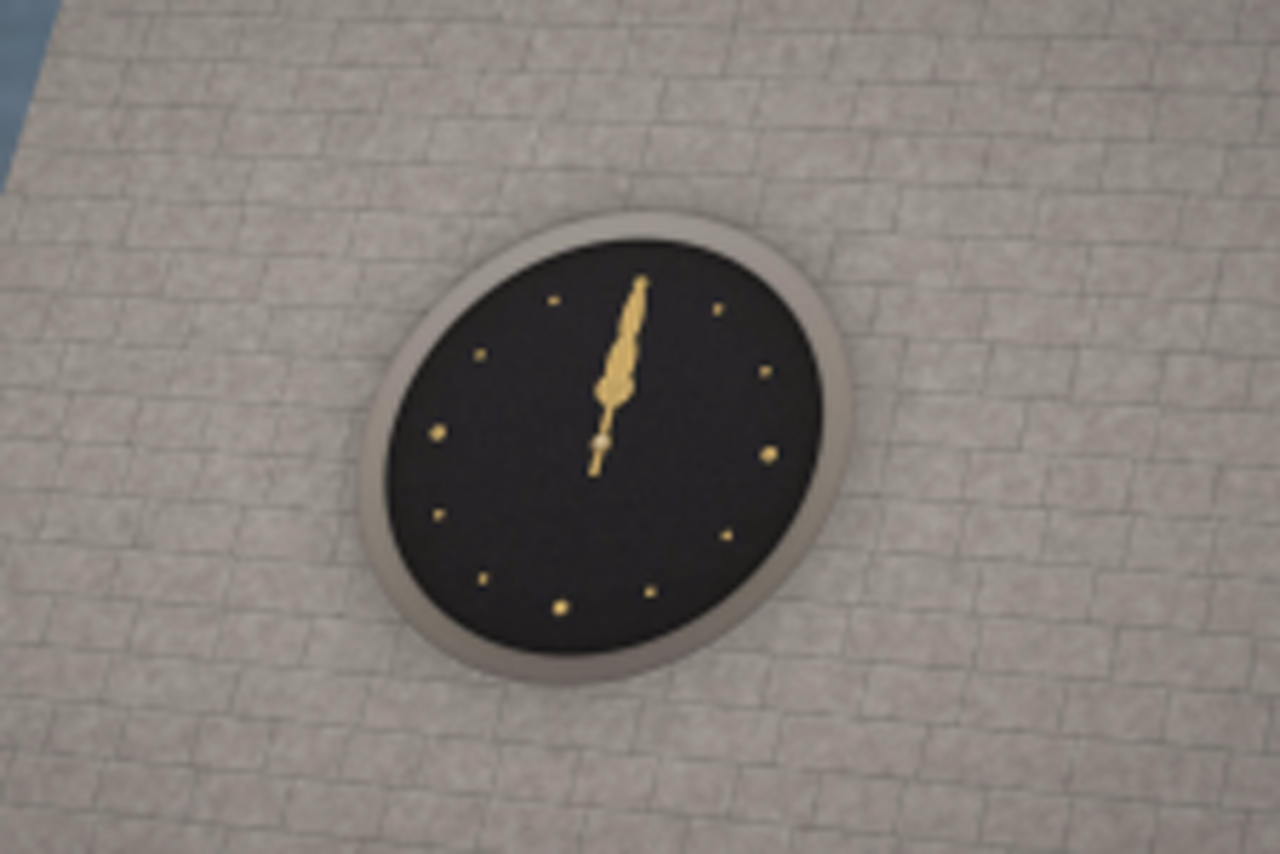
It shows 12:00
